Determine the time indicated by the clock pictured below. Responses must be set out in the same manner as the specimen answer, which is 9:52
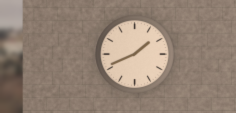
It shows 1:41
